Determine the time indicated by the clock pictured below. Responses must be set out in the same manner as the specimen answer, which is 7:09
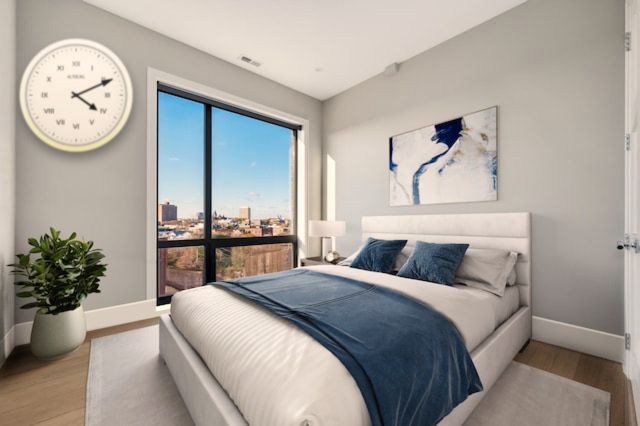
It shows 4:11
